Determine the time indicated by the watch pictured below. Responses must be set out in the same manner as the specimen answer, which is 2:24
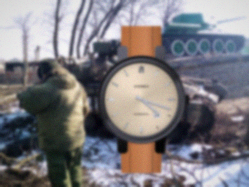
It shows 4:18
